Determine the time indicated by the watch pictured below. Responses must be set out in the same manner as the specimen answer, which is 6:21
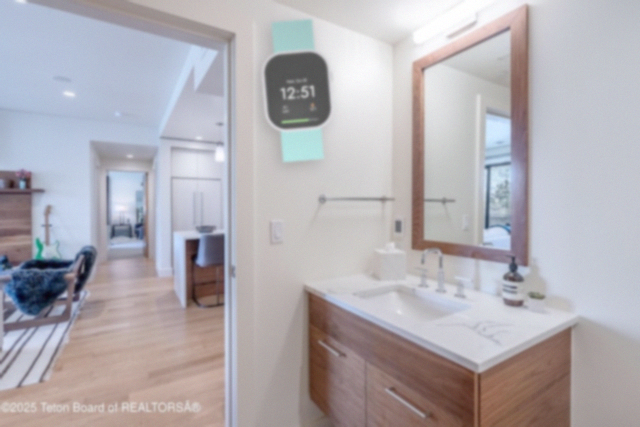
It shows 12:51
